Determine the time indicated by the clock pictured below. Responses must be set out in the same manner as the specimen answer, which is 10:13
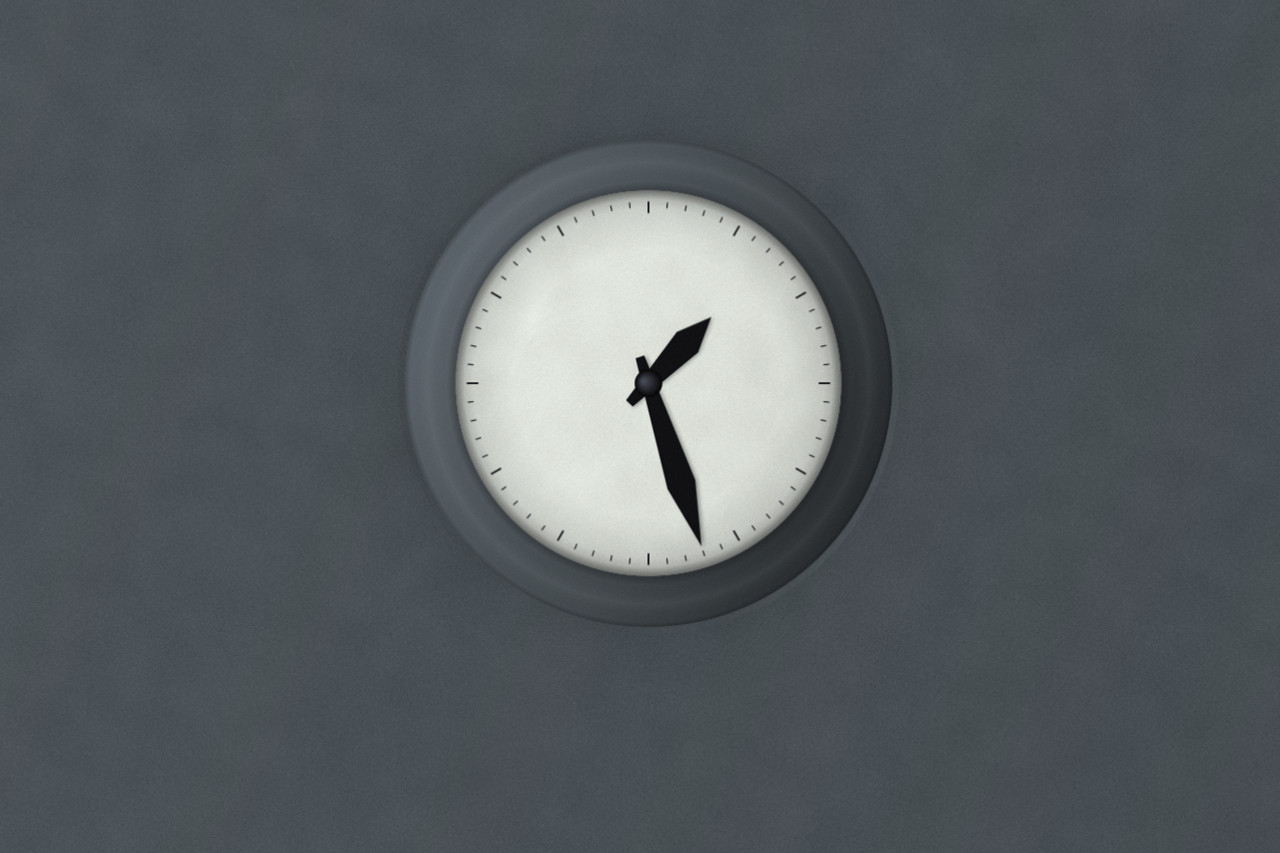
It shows 1:27
